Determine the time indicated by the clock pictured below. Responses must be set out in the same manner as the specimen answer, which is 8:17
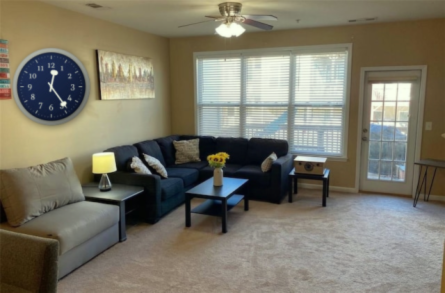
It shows 12:24
